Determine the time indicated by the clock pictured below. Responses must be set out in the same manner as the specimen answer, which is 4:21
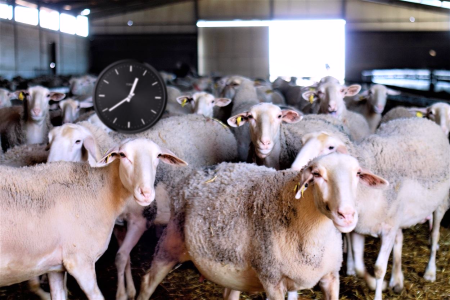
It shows 12:39
